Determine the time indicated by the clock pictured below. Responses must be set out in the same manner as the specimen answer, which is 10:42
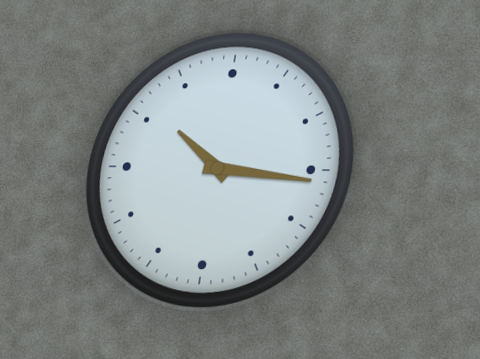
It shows 10:16
